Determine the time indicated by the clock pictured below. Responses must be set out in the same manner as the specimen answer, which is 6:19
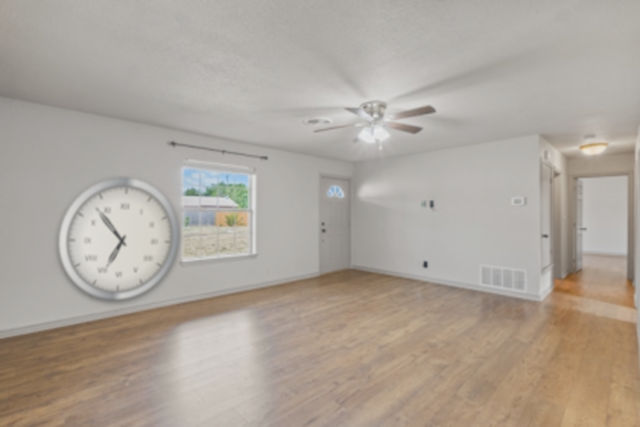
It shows 6:53
